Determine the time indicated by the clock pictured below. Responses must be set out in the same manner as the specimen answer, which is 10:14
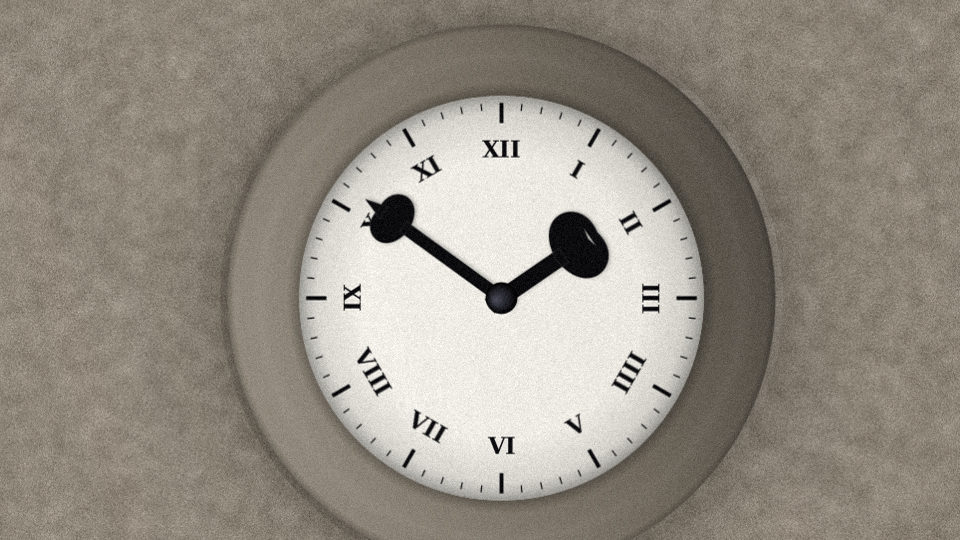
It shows 1:51
